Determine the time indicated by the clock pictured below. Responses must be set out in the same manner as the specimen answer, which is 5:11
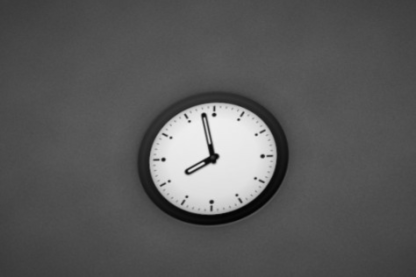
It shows 7:58
